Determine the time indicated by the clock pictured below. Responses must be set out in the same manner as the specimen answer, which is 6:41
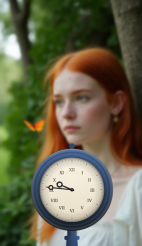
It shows 9:46
